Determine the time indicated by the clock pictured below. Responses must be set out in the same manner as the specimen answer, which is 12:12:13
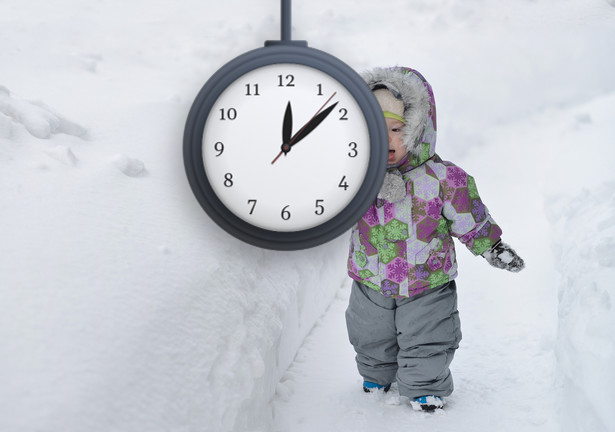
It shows 12:08:07
